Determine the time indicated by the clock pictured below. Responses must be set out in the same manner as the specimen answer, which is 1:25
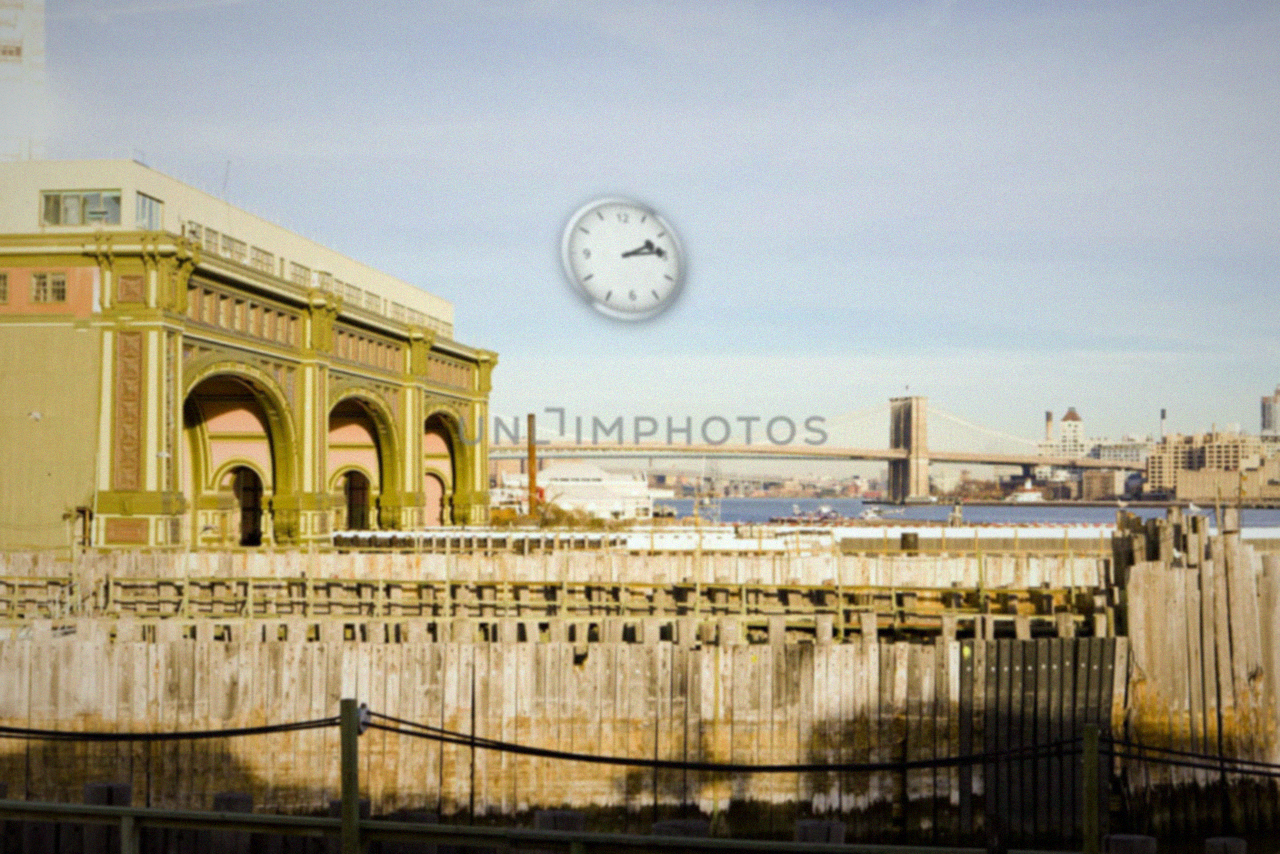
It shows 2:14
